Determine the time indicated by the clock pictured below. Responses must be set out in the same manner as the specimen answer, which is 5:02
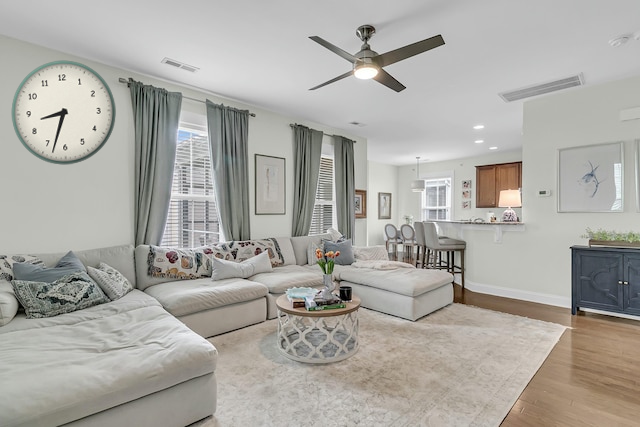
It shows 8:33
